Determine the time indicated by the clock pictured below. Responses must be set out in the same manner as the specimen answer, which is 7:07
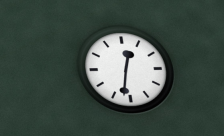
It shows 12:32
